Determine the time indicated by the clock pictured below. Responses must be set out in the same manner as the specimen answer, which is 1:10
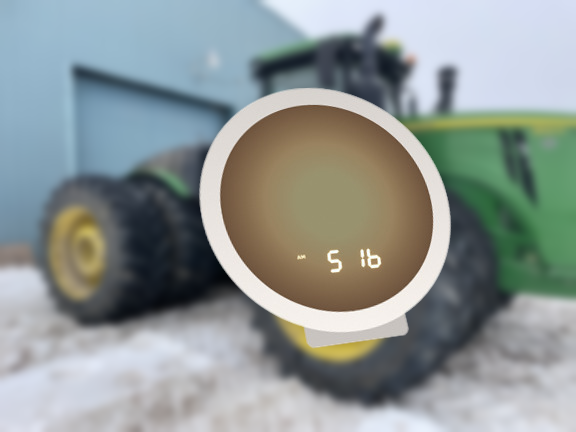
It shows 5:16
